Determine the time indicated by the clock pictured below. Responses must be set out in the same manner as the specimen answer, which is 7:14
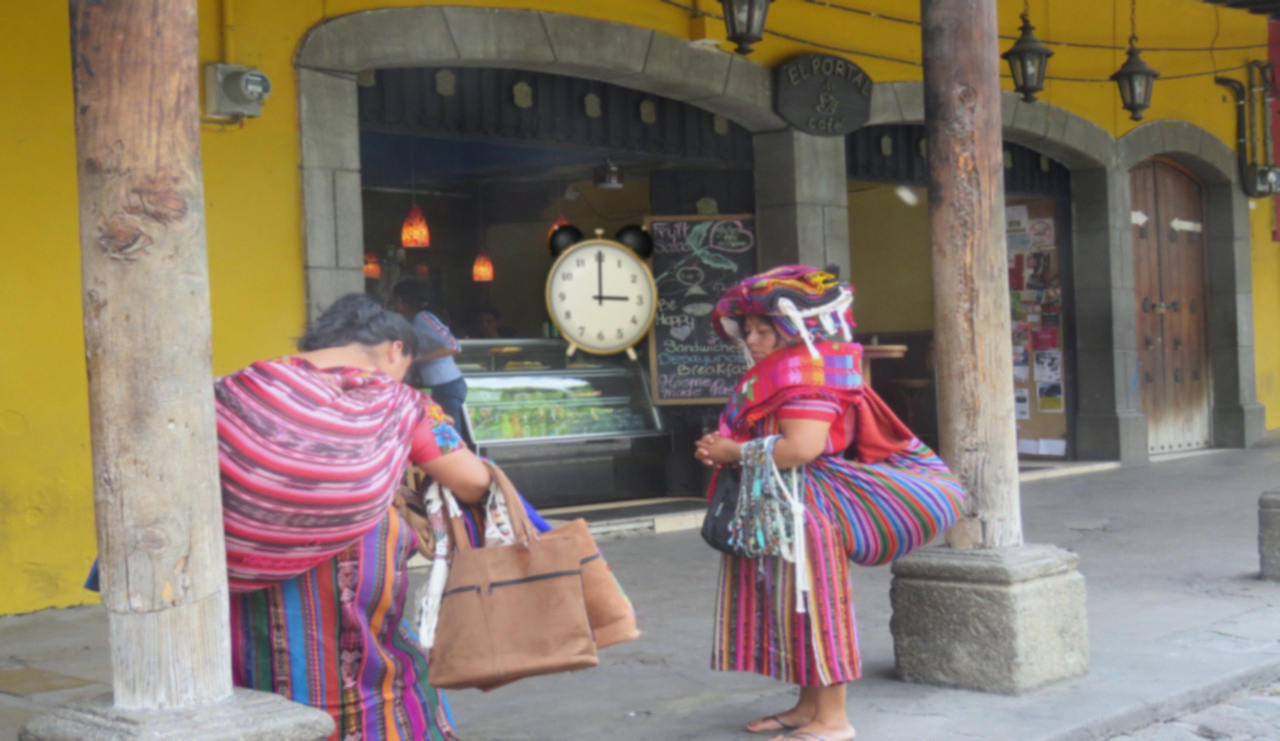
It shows 3:00
